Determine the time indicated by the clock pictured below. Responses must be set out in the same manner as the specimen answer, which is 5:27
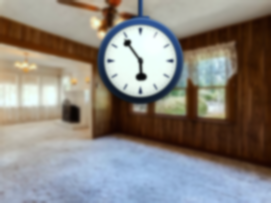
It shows 5:54
